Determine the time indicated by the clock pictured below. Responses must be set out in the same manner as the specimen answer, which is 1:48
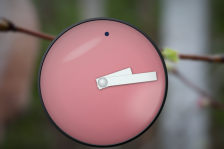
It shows 2:13
